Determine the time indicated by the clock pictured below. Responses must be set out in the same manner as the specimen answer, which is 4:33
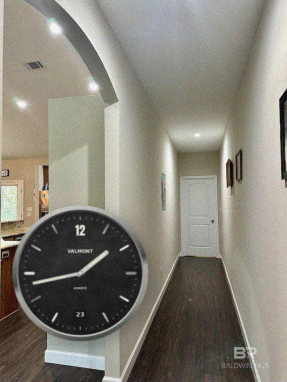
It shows 1:43
